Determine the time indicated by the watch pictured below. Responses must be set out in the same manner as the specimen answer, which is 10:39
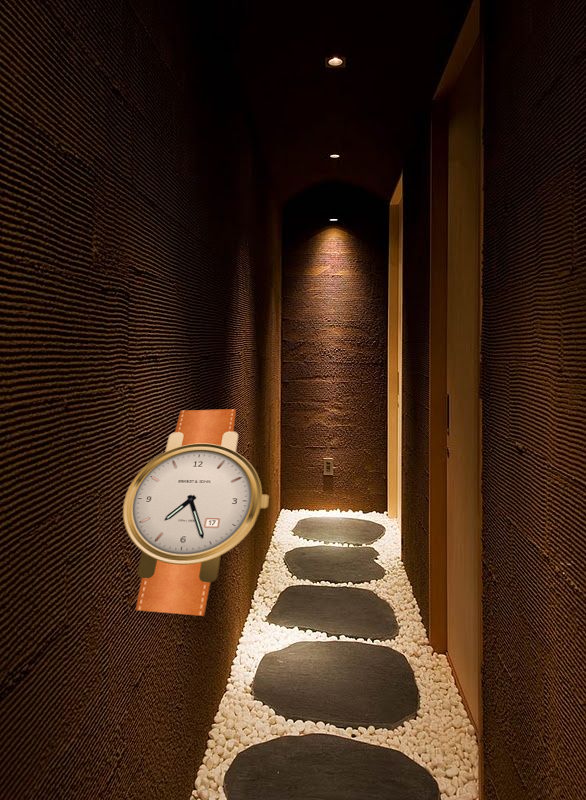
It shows 7:26
